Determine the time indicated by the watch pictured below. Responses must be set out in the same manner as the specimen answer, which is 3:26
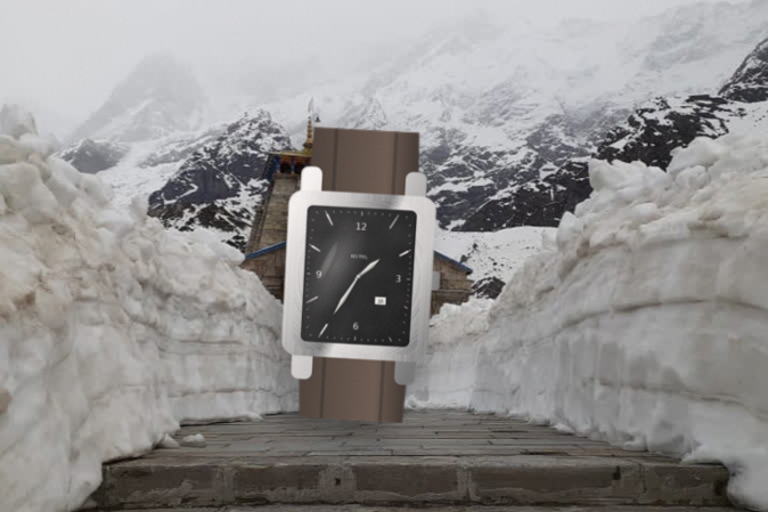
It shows 1:35
